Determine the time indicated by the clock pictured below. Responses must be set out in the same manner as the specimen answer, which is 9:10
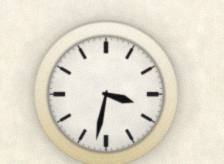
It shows 3:32
